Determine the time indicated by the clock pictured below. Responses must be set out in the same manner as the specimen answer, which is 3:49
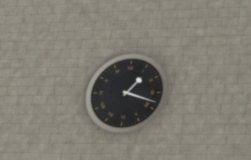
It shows 1:18
